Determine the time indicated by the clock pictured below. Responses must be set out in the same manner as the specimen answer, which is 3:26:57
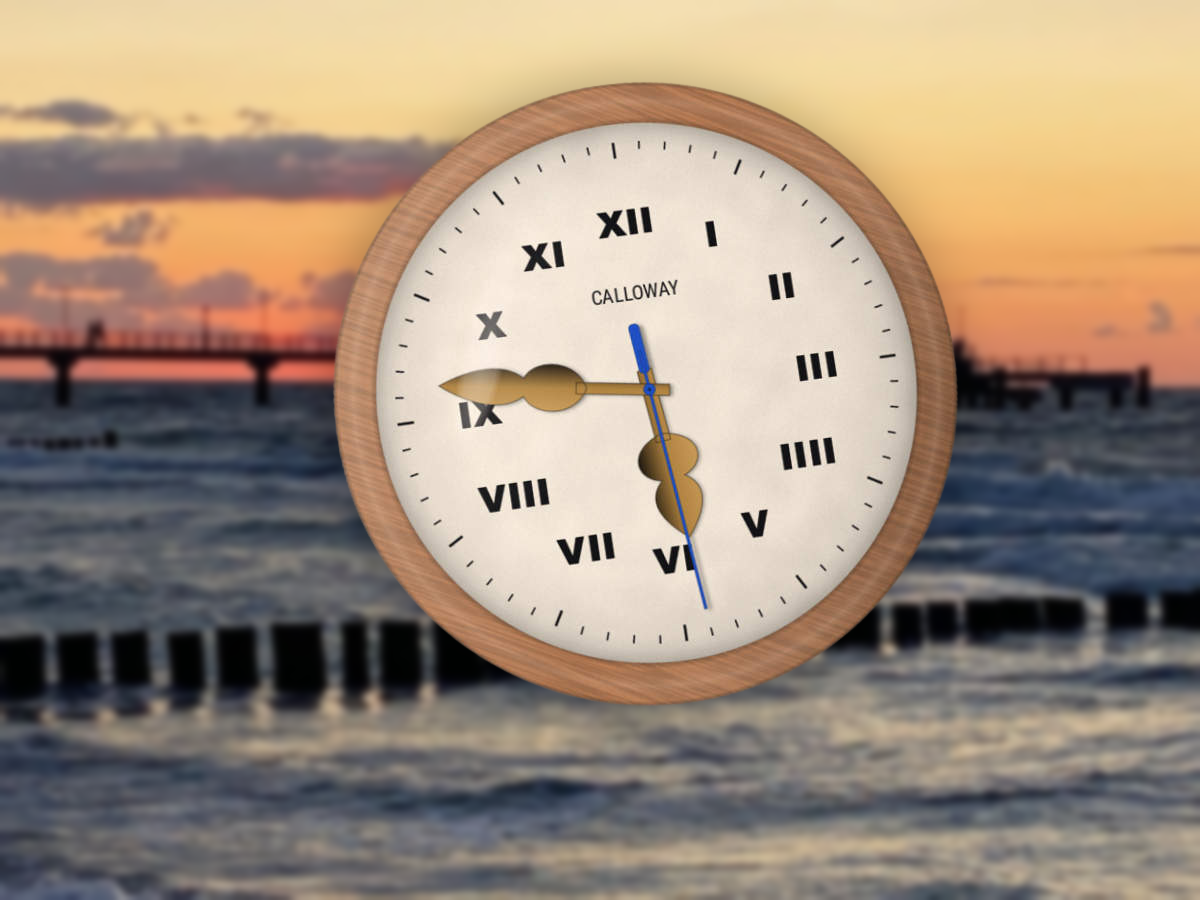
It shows 5:46:29
